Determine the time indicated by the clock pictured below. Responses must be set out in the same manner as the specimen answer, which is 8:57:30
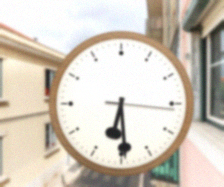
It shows 6:29:16
